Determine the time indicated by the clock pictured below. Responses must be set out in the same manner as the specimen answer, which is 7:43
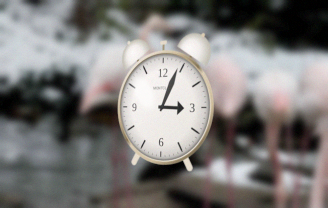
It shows 3:04
